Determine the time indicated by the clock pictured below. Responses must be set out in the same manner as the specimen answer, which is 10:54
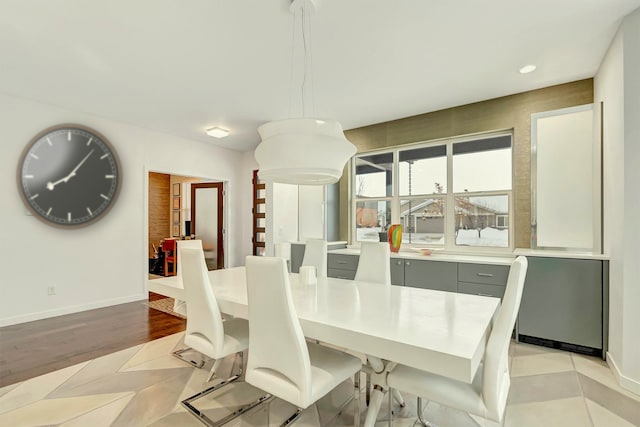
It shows 8:07
